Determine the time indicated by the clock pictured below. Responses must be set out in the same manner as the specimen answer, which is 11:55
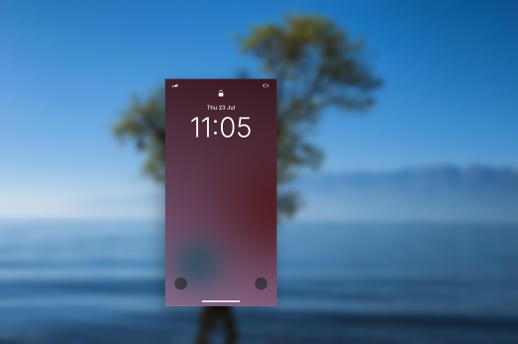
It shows 11:05
